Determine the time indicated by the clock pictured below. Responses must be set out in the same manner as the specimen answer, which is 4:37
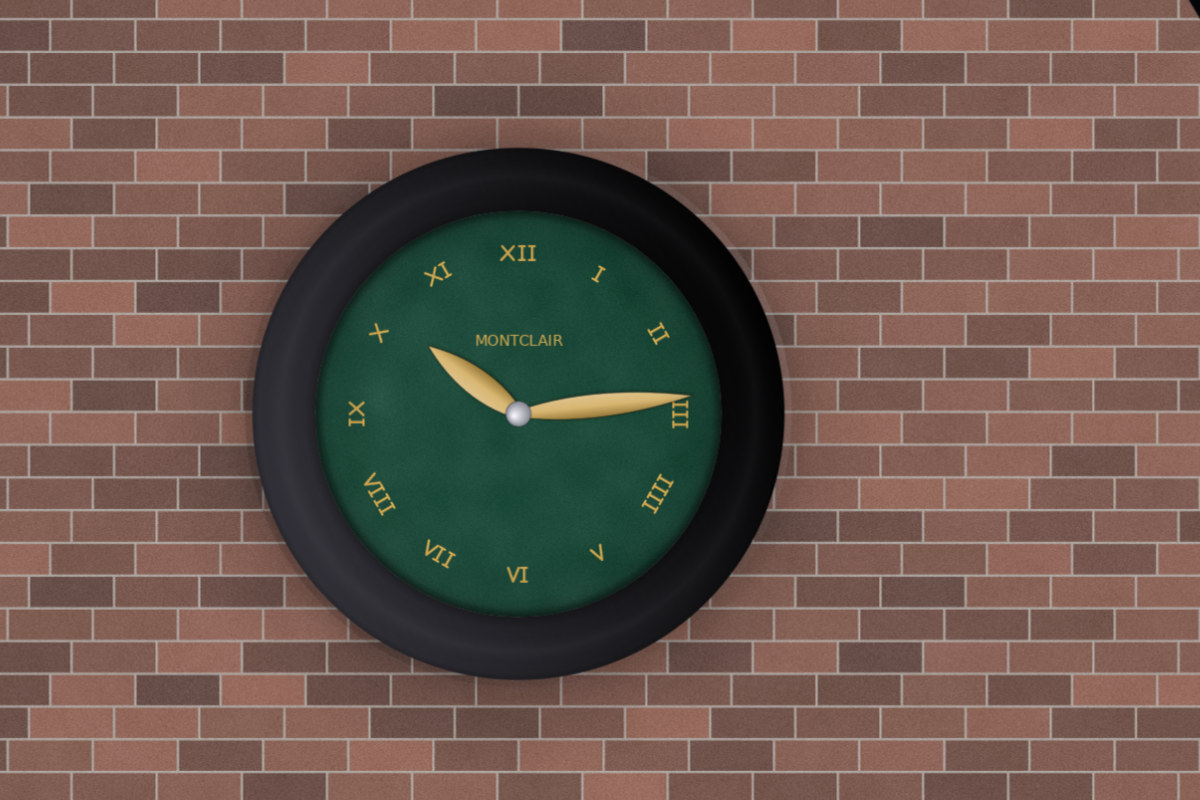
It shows 10:14
